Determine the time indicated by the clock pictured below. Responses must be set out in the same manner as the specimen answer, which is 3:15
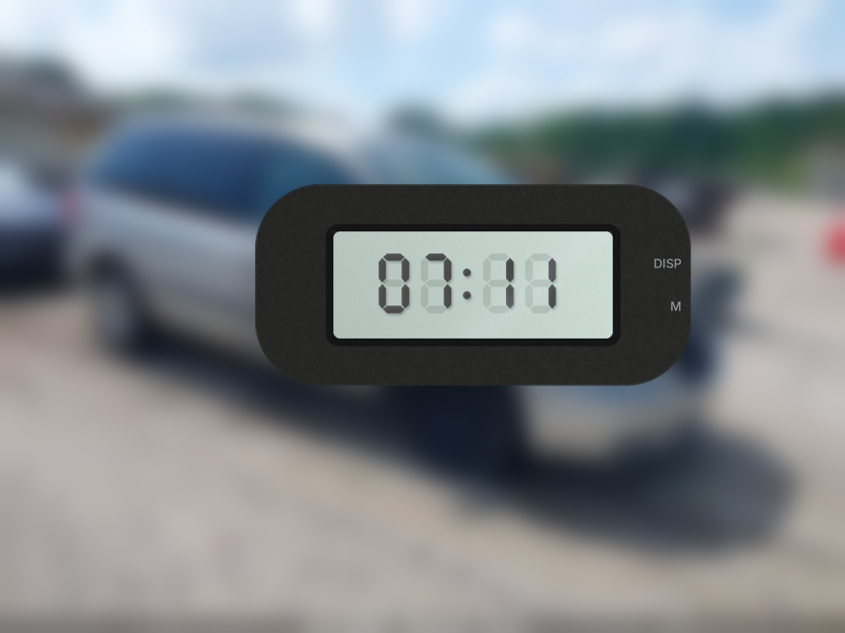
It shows 7:11
